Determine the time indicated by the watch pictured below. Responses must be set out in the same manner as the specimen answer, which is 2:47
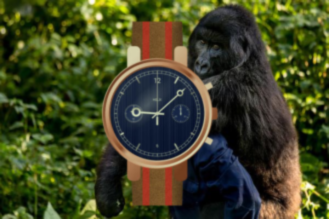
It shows 9:08
